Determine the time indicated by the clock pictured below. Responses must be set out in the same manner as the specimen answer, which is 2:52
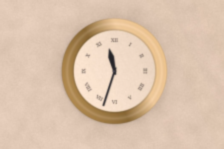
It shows 11:33
